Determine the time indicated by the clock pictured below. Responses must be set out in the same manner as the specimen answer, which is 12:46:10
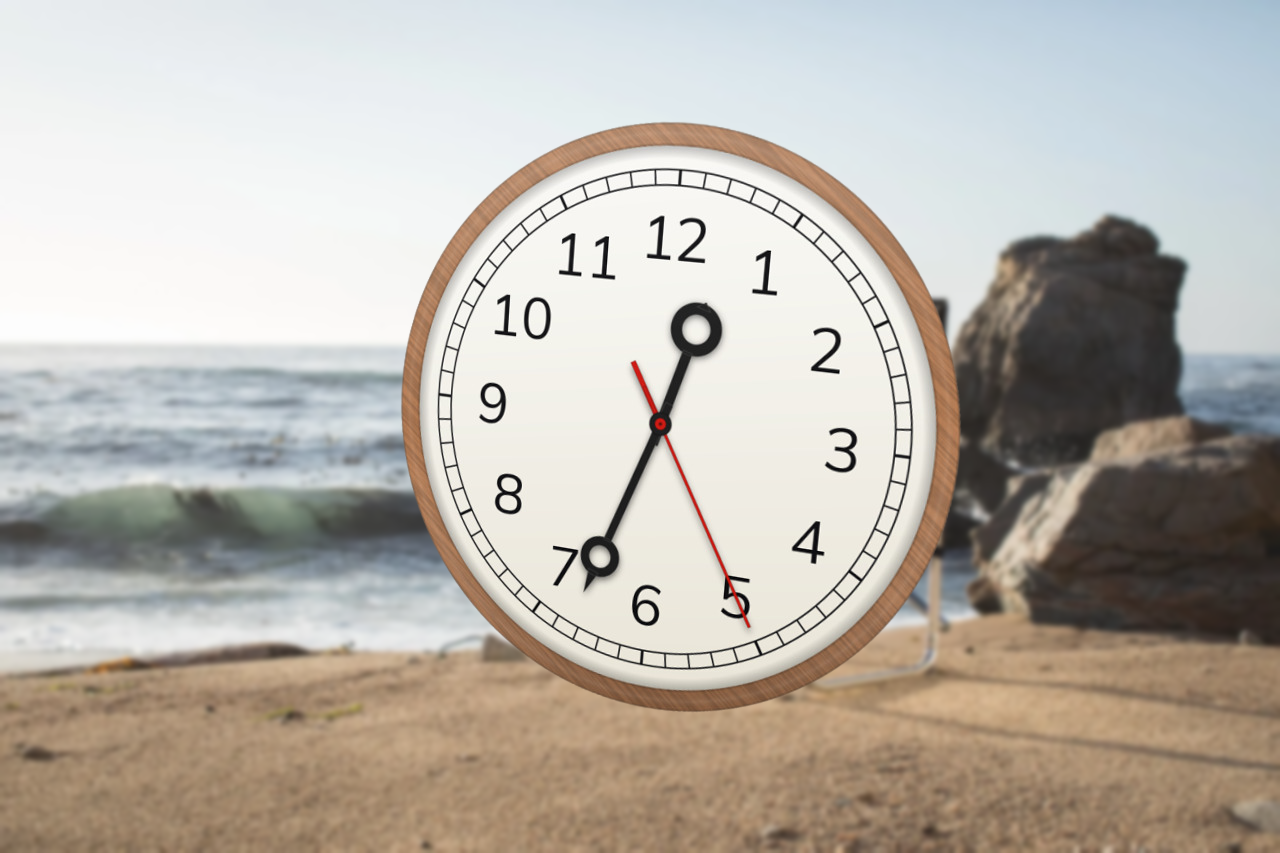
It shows 12:33:25
